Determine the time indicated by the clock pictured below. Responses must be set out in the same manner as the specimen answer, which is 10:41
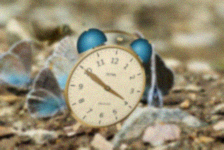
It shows 3:50
